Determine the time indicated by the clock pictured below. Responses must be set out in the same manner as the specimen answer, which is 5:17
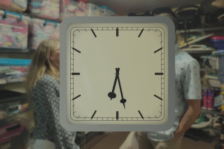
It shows 6:28
